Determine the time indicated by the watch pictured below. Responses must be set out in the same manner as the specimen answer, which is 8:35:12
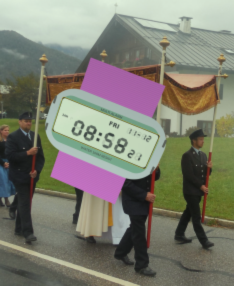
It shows 8:58:21
